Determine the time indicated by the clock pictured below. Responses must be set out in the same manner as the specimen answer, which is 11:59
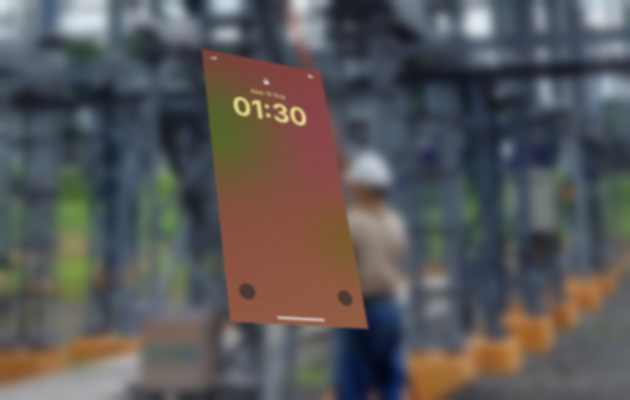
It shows 1:30
